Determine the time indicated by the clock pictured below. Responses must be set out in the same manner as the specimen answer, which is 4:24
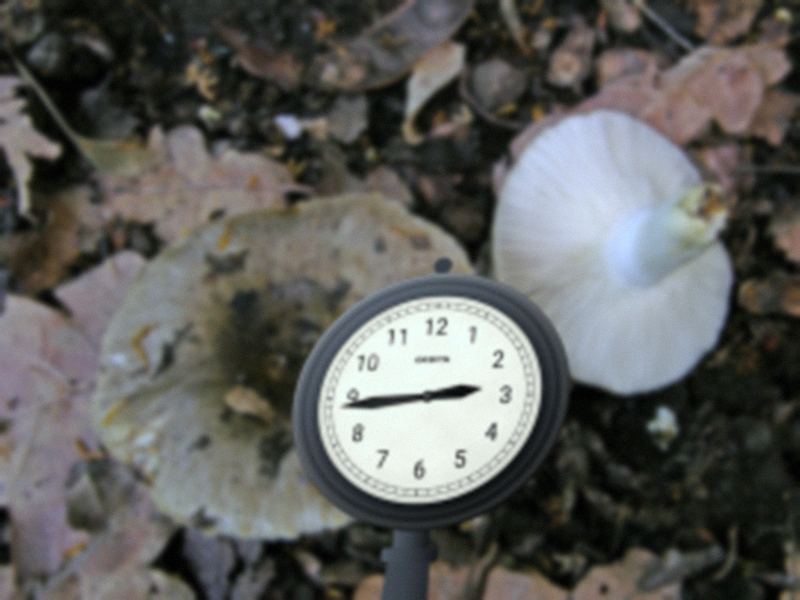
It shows 2:44
